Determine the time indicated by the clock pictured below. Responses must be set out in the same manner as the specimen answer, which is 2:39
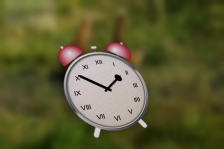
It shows 1:51
